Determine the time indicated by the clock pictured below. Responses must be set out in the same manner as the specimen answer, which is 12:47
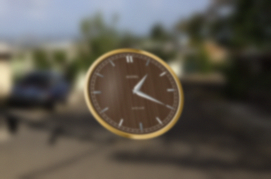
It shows 1:20
